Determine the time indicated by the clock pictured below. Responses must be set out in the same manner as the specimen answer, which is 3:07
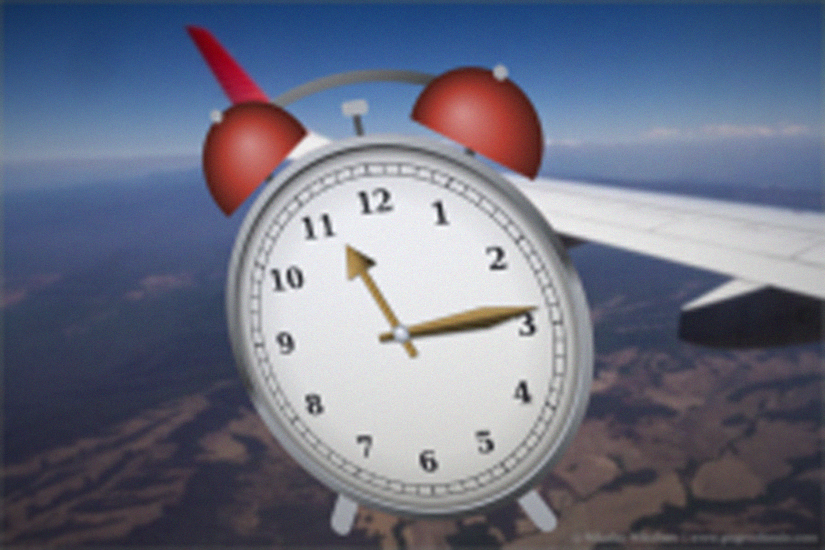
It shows 11:14
